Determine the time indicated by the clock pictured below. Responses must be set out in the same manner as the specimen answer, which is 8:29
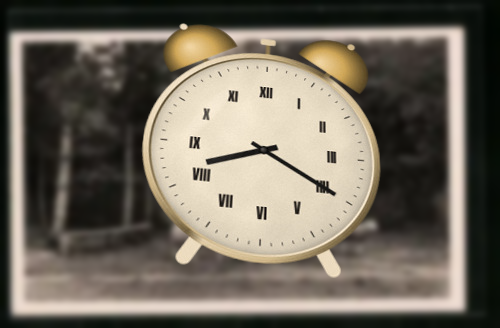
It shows 8:20
